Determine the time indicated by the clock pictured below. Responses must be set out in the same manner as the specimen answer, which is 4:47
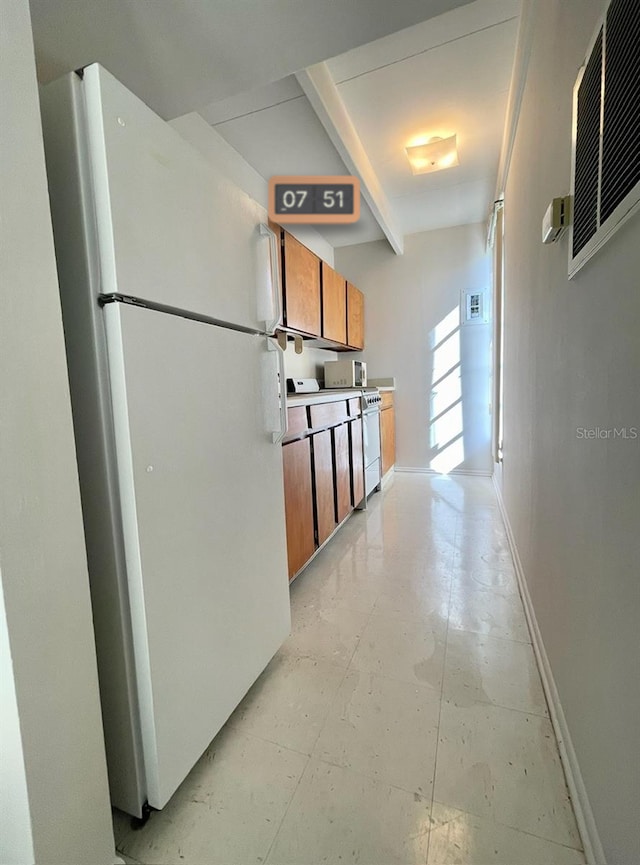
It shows 7:51
